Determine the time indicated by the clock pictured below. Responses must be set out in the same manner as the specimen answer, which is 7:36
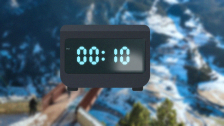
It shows 0:10
